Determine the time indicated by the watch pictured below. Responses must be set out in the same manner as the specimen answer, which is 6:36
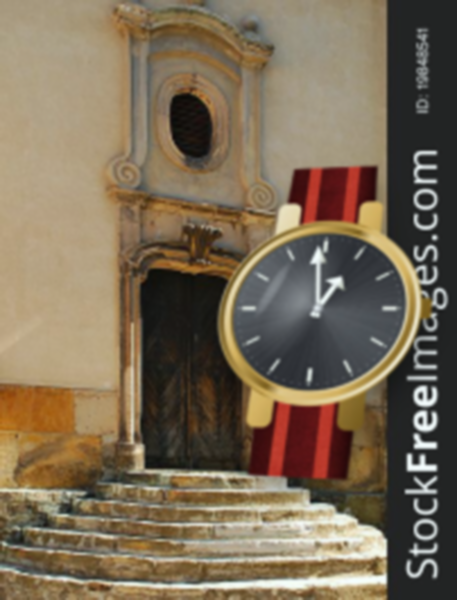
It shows 12:59
